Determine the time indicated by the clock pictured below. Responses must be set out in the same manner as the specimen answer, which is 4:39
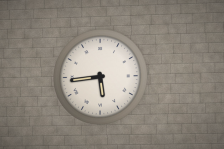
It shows 5:44
